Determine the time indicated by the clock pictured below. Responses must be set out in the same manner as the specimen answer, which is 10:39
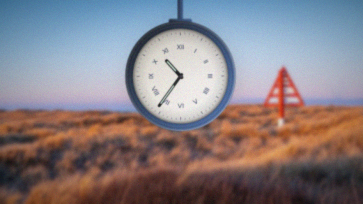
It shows 10:36
